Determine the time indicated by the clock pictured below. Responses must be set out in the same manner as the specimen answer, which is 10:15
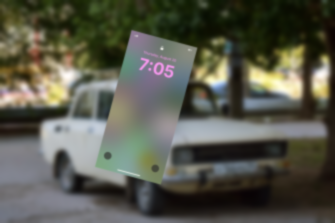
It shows 7:05
